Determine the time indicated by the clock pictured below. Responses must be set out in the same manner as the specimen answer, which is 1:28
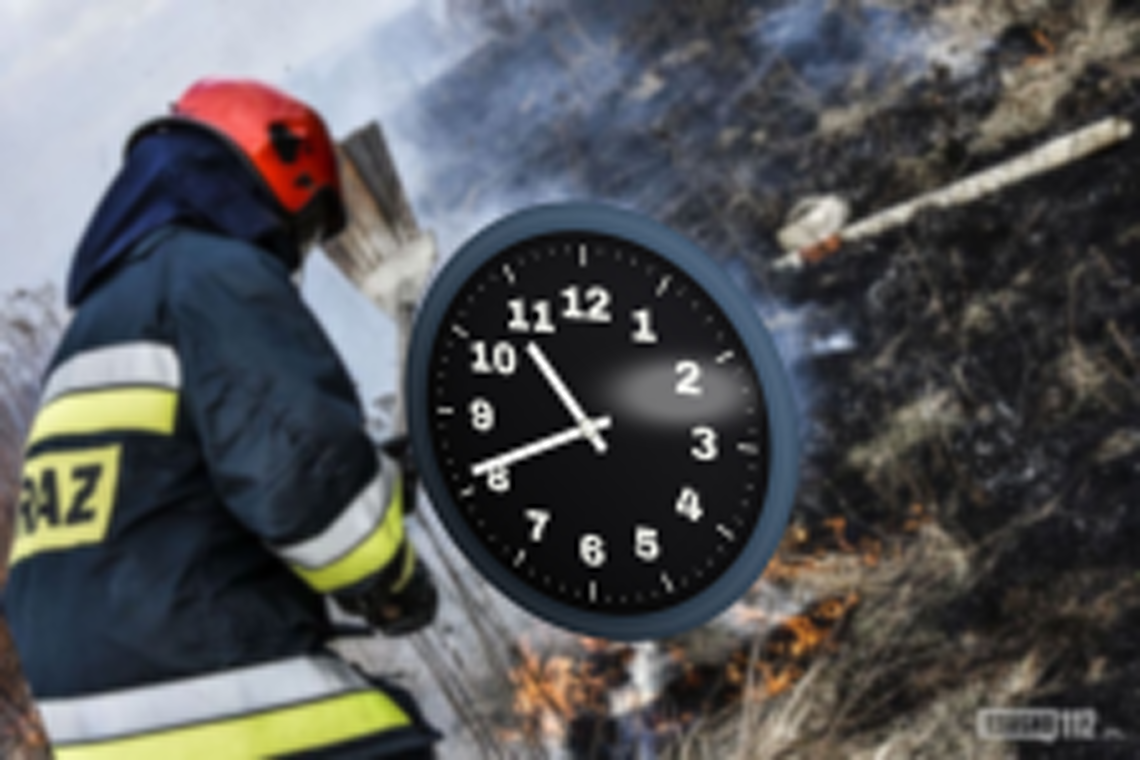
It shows 10:41
